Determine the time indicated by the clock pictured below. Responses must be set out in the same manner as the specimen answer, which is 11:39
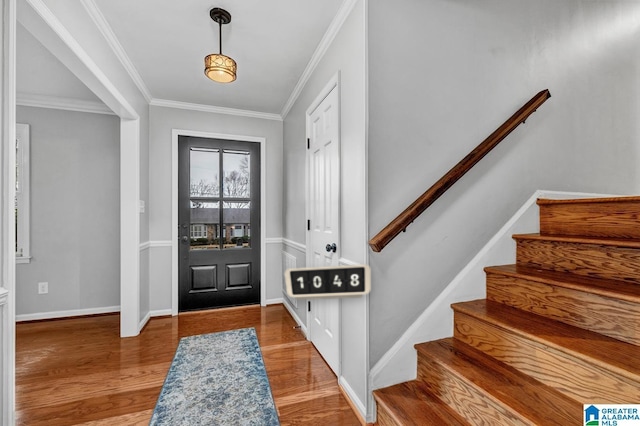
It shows 10:48
